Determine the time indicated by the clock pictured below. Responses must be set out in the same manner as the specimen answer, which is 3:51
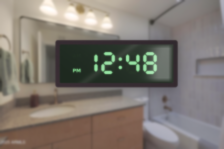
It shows 12:48
